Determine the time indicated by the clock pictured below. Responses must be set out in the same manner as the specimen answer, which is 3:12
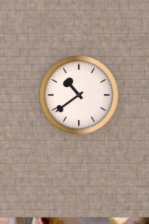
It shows 10:39
